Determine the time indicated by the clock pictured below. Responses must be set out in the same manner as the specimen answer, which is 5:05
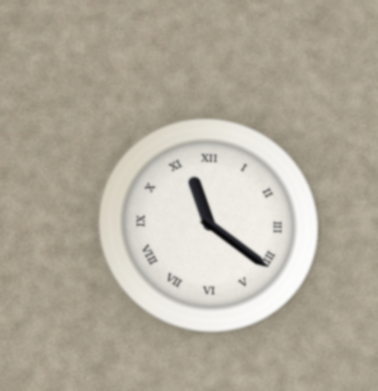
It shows 11:21
